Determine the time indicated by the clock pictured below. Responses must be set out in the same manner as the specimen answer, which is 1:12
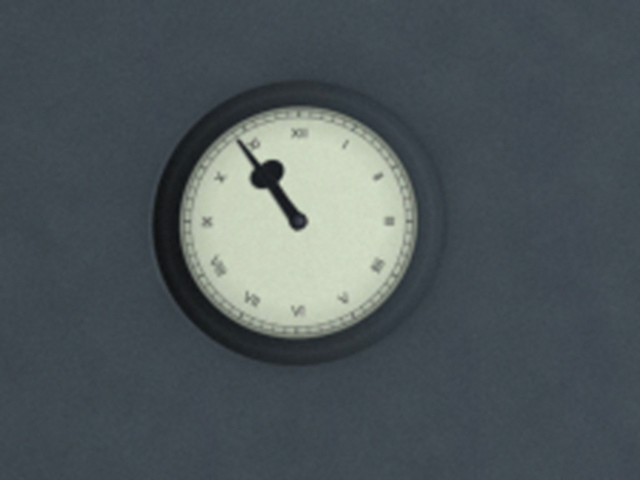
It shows 10:54
